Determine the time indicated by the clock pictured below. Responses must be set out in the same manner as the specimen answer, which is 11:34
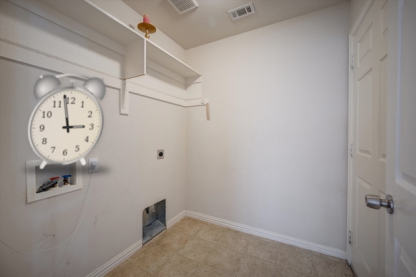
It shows 2:58
